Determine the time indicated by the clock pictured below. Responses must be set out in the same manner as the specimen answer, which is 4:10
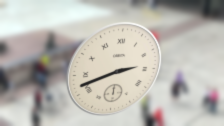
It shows 2:42
